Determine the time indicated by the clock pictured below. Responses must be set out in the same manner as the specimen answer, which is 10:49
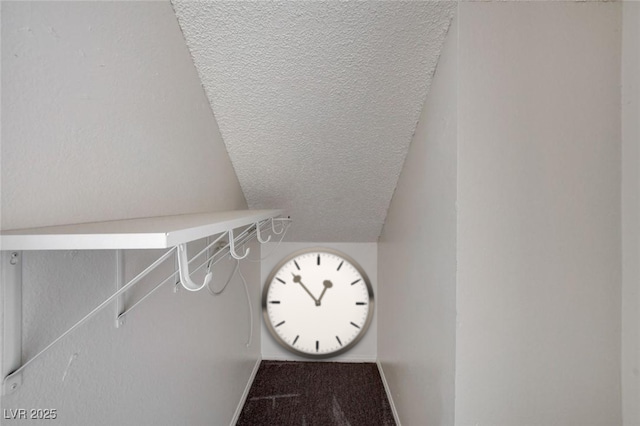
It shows 12:53
